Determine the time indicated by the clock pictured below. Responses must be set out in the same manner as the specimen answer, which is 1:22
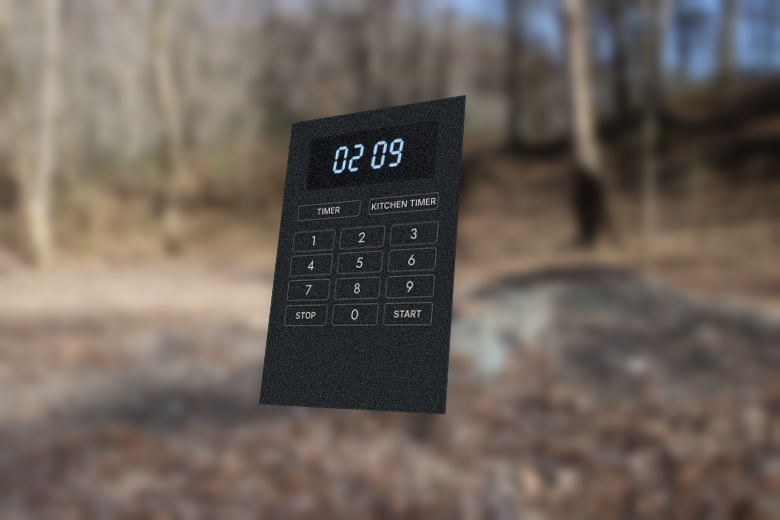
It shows 2:09
